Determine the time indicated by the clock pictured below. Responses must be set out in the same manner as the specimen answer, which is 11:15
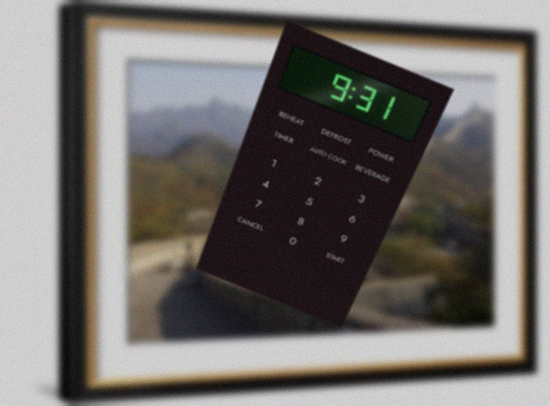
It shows 9:31
